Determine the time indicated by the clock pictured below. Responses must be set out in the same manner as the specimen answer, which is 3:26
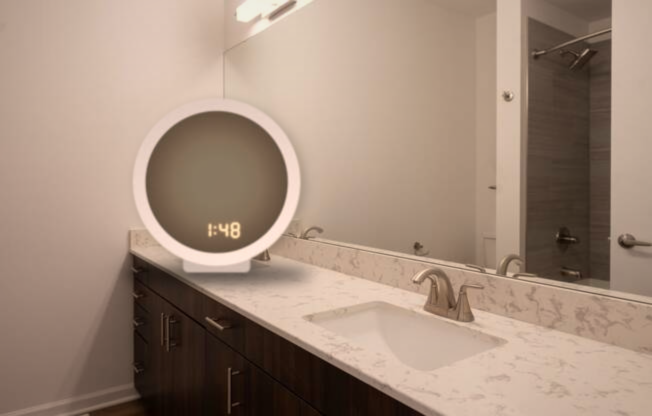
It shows 1:48
